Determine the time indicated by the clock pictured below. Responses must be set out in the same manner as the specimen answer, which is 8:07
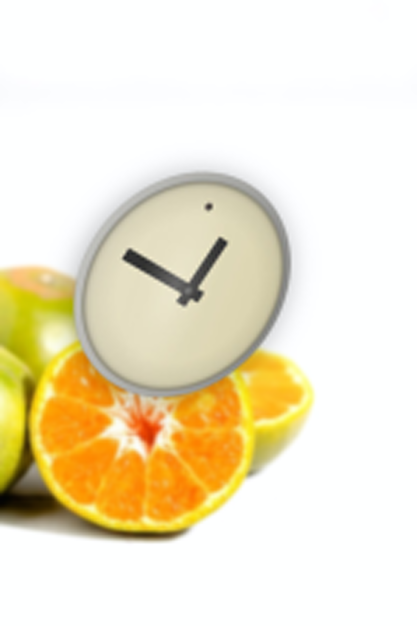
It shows 12:49
